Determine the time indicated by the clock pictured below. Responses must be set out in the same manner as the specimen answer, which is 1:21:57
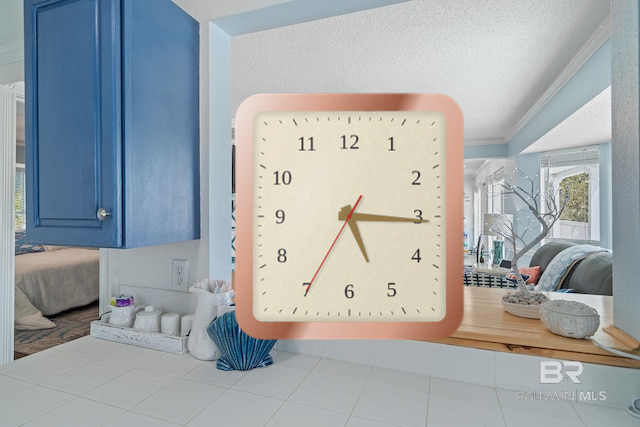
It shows 5:15:35
